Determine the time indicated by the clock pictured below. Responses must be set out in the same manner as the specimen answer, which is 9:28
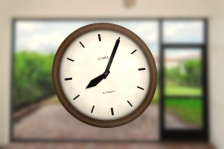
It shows 8:05
